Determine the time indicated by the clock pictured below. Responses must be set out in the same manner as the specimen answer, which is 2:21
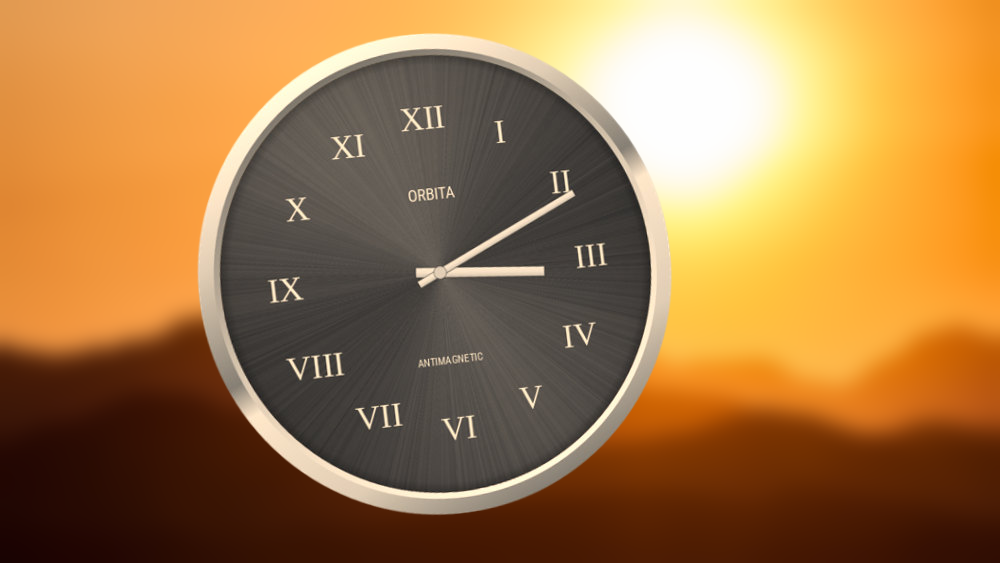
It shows 3:11
